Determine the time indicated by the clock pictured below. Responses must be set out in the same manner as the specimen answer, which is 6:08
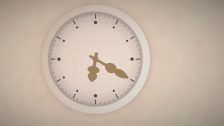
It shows 6:20
